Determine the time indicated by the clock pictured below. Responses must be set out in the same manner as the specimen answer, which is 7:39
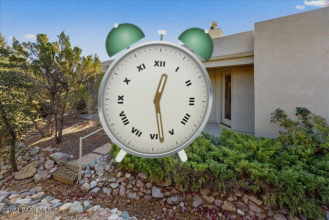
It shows 12:28
